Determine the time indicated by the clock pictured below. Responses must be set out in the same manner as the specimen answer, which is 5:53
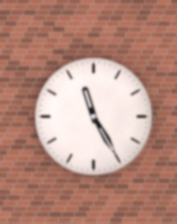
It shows 11:25
